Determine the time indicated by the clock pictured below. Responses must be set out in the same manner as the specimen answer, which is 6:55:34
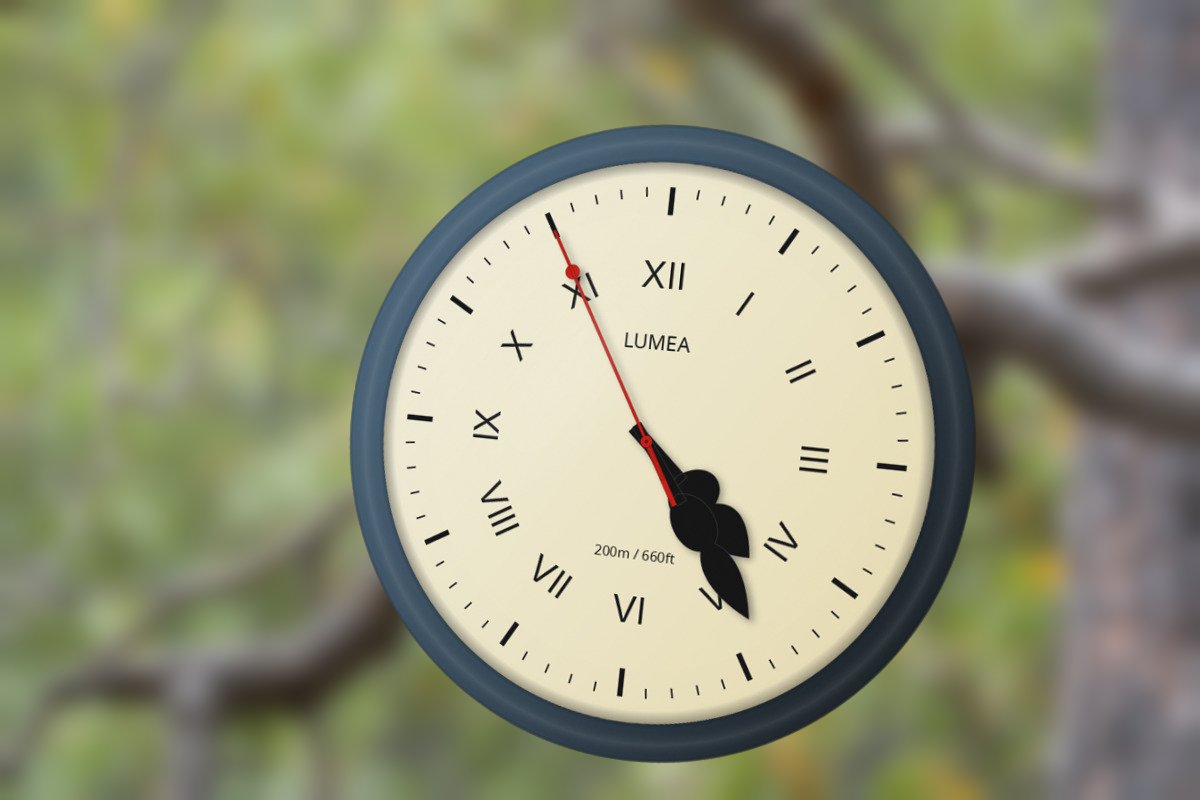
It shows 4:23:55
